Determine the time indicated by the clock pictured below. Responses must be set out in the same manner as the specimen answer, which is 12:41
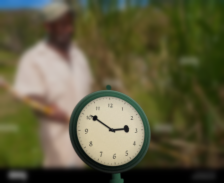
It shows 2:51
